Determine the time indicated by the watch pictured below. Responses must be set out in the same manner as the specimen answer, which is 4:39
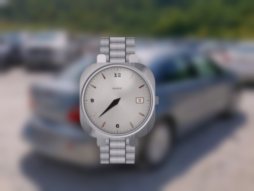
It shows 7:38
